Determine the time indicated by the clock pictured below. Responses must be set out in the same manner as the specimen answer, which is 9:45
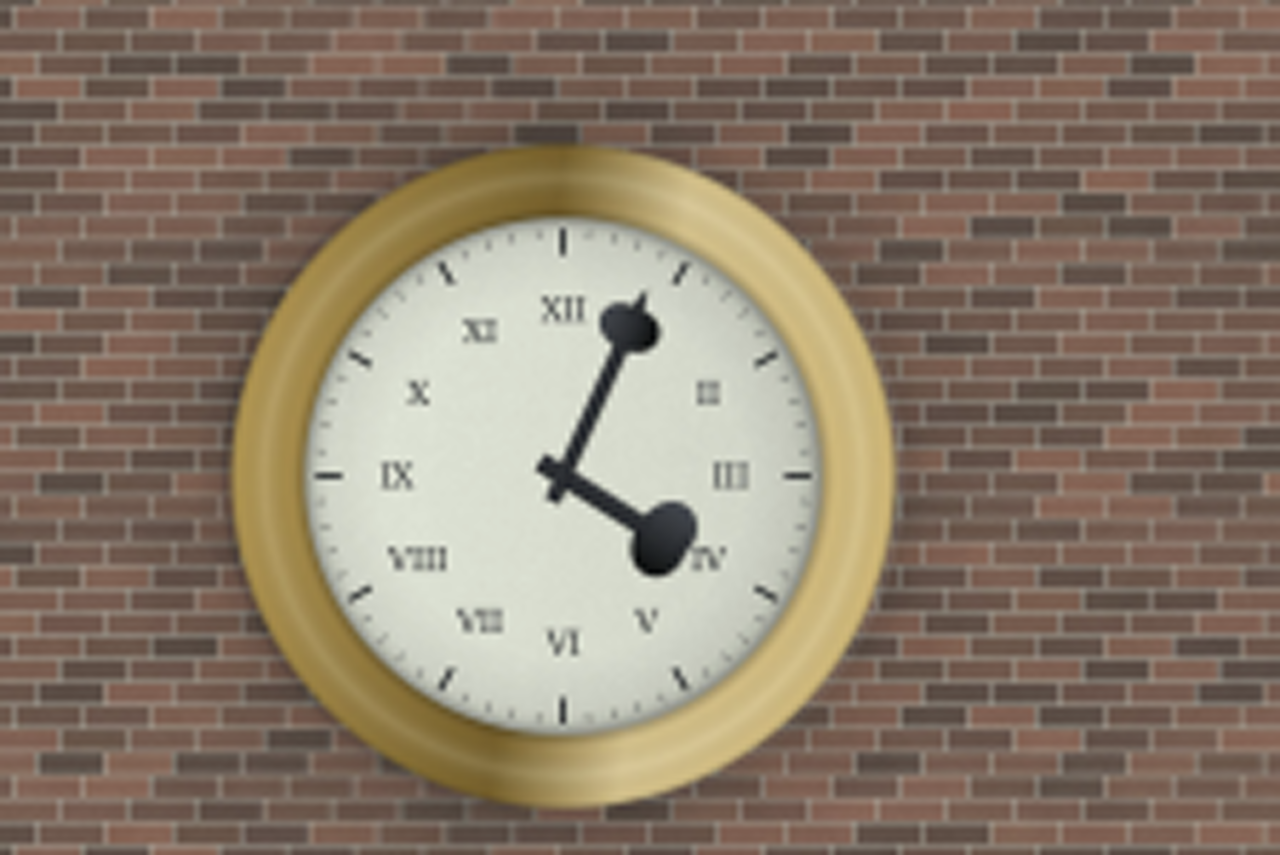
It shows 4:04
